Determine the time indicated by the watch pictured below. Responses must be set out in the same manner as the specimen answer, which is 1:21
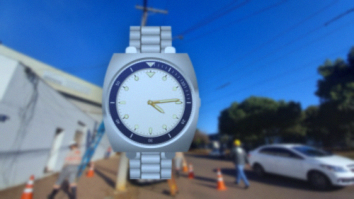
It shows 4:14
